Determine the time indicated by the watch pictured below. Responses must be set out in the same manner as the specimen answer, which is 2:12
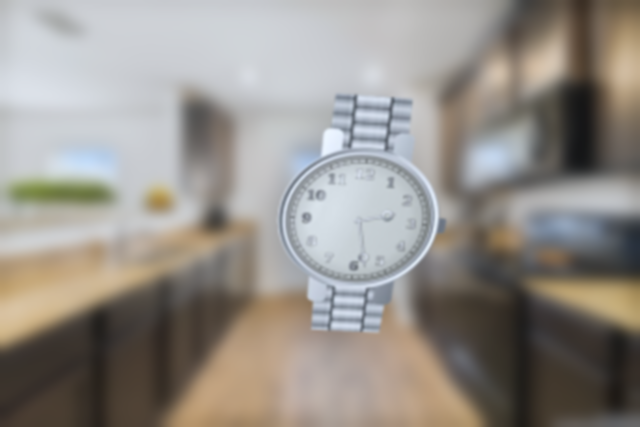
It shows 2:28
